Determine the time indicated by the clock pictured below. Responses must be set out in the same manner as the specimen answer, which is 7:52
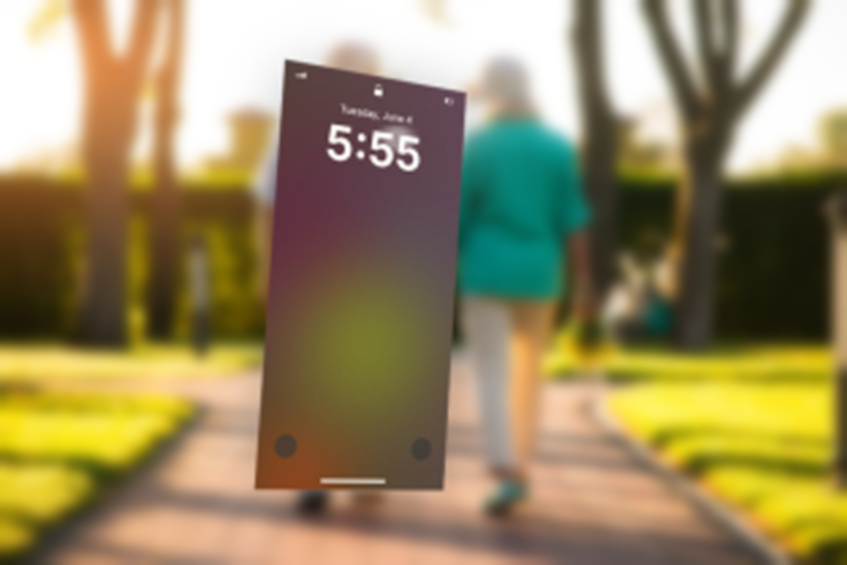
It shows 5:55
